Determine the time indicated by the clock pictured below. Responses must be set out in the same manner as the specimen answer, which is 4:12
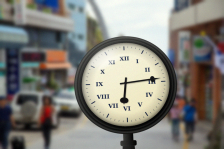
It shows 6:14
